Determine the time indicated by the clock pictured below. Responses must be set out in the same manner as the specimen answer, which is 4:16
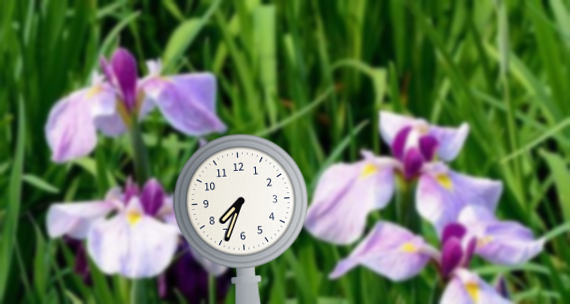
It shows 7:34
